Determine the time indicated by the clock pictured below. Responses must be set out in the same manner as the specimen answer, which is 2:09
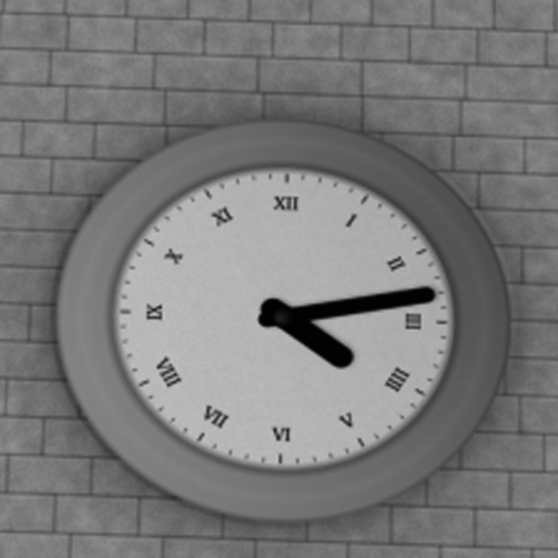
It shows 4:13
